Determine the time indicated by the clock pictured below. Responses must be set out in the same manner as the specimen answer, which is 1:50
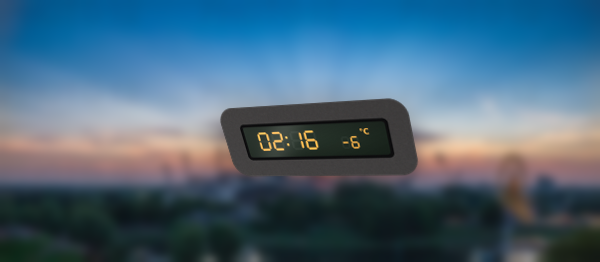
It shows 2:16
